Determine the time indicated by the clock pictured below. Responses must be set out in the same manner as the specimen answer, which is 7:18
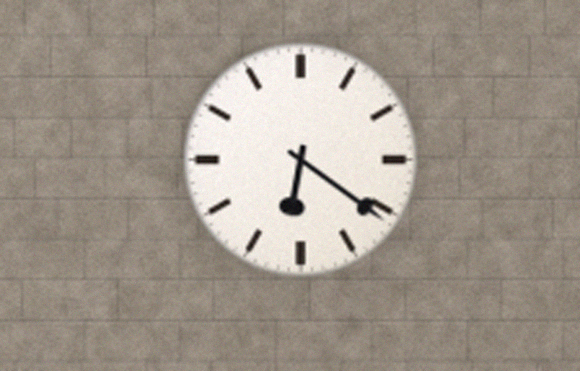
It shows 6:21
